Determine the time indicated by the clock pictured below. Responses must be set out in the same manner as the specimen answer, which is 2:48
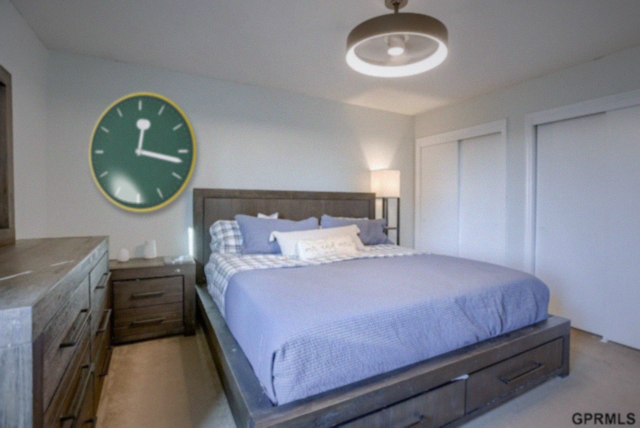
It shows 12:17
